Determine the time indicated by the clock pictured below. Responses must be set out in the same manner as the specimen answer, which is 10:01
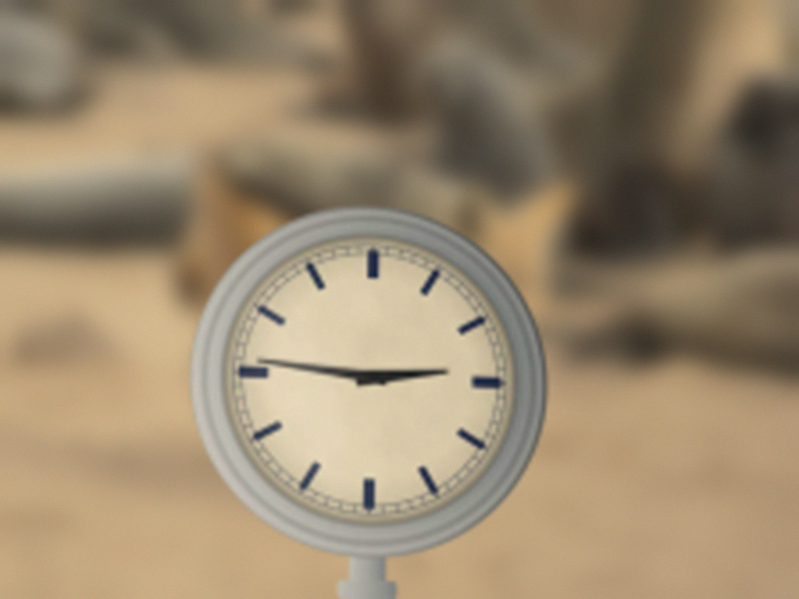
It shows 2:46
